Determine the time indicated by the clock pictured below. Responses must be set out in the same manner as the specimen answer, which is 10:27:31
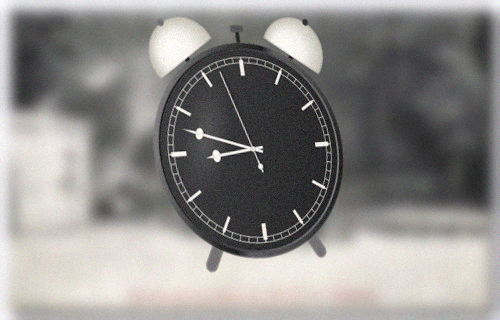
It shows 8:47:57
